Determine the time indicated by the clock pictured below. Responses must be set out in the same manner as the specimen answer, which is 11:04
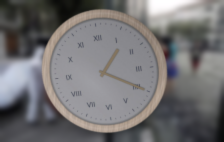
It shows 1:20
